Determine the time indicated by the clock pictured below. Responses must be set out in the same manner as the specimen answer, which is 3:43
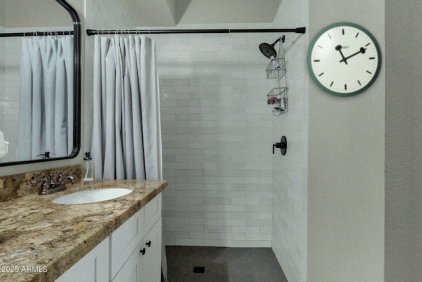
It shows 11:11
